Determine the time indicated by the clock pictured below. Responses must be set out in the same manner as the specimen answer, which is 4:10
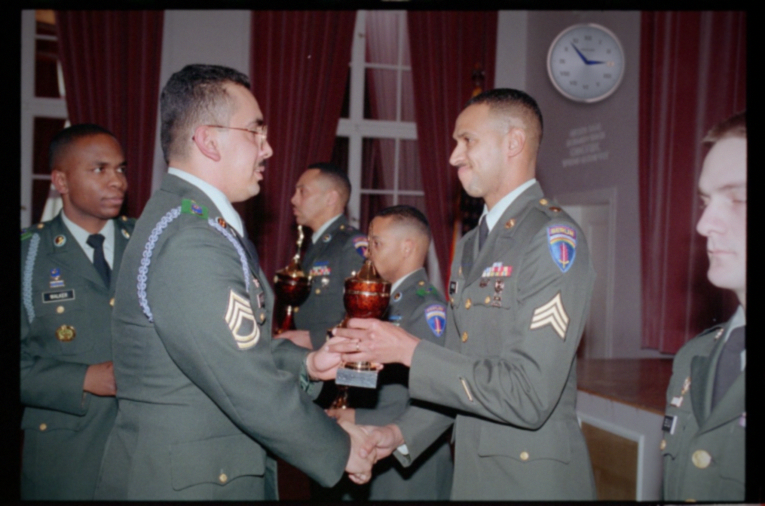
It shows 2:53
